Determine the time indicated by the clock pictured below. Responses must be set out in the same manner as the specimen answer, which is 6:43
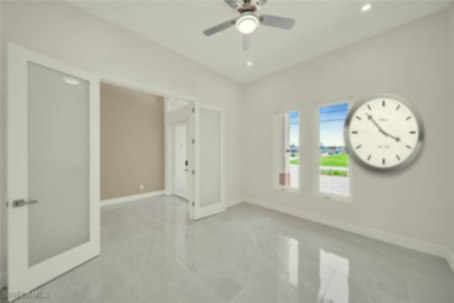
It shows 3:53
